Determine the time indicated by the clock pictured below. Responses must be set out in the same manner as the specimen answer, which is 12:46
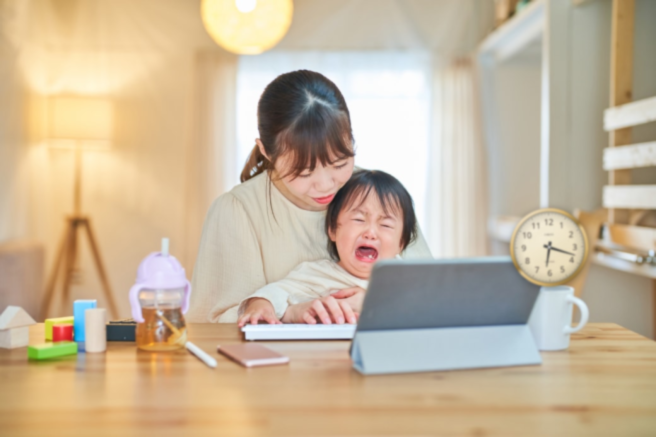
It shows 6:18
